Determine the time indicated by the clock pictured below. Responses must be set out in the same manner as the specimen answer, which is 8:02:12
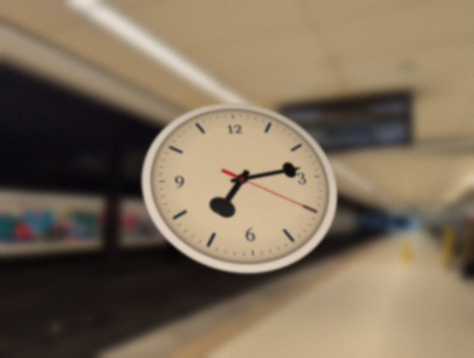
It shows 7:13:20
